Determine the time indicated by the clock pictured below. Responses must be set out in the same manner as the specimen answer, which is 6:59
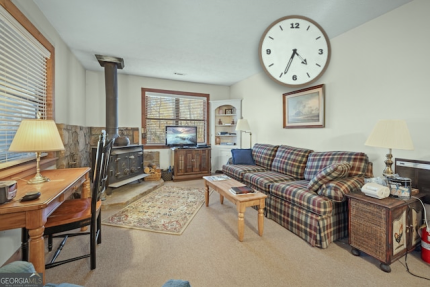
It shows 4:34
